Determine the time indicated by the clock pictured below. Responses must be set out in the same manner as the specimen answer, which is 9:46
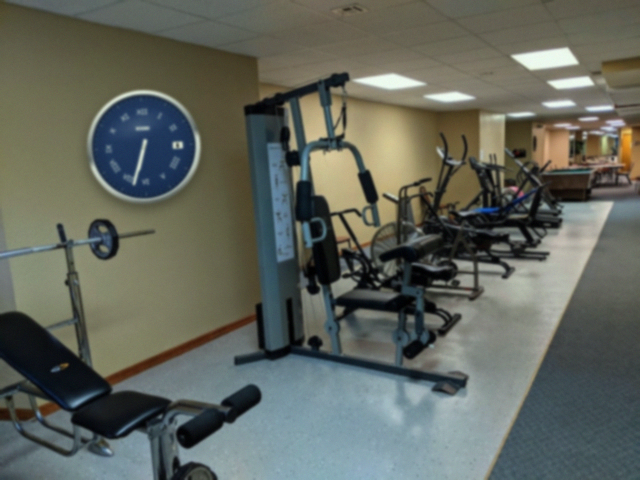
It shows 6:33
